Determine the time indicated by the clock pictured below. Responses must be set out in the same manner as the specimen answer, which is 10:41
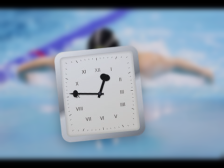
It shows 12:46
